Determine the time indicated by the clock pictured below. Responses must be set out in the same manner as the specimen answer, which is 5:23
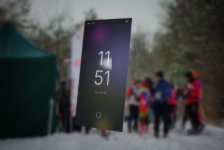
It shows 11:51
